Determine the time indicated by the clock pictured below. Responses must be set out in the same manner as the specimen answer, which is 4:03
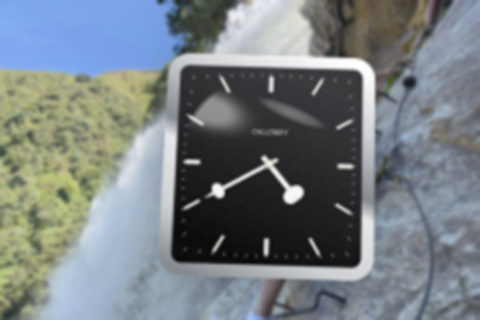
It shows 4:40
